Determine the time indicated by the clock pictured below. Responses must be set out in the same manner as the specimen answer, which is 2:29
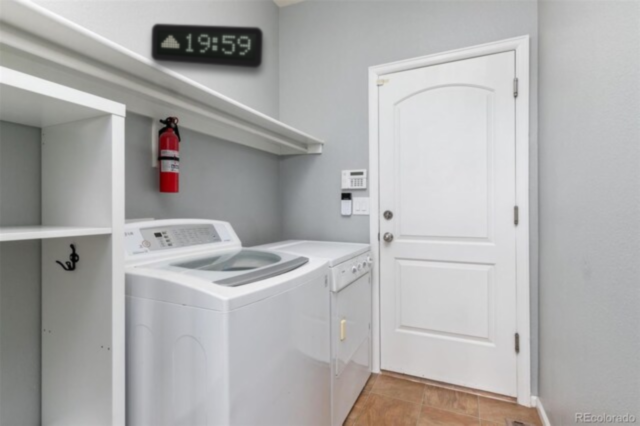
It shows 19:59
